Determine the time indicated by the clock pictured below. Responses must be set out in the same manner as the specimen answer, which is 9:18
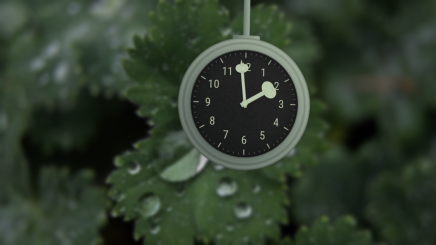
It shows 1:59
